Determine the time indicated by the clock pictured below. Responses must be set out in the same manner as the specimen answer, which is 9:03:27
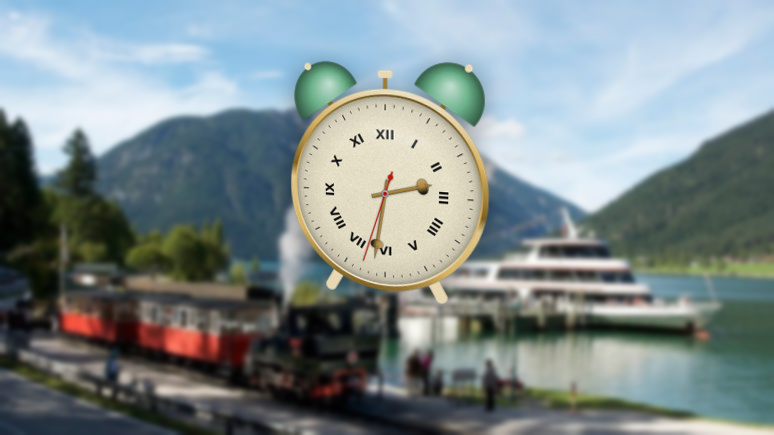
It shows 2:31:33
